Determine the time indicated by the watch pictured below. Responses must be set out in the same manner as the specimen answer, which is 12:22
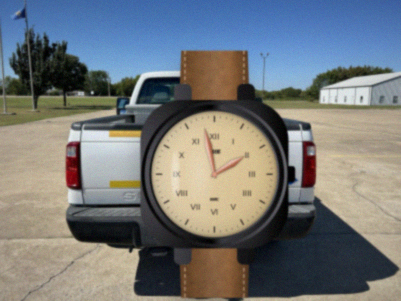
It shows 1:58
